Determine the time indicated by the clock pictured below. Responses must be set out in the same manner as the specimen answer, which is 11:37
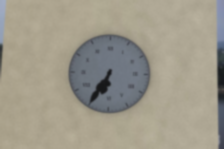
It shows 6:35
